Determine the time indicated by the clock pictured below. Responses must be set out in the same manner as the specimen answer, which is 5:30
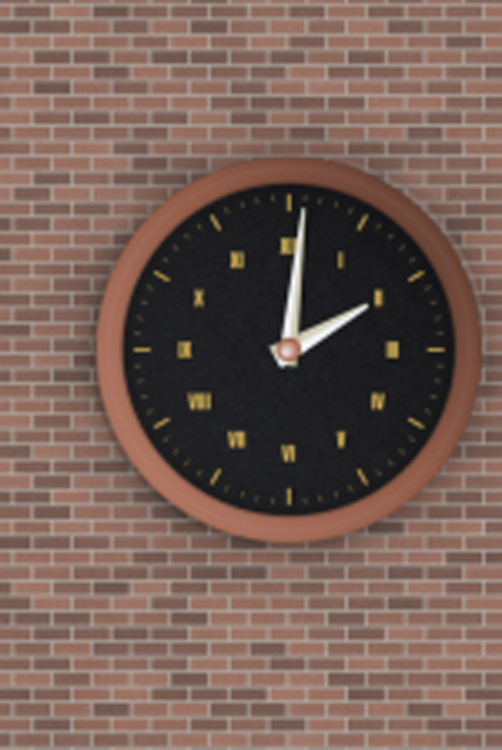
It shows 2:01
